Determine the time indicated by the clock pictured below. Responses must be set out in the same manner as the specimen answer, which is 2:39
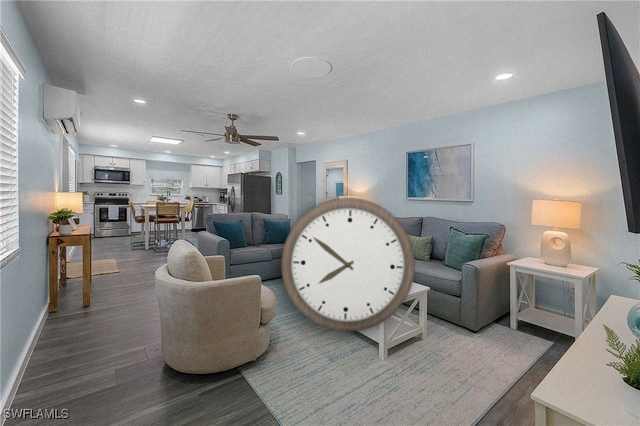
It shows 7:51
